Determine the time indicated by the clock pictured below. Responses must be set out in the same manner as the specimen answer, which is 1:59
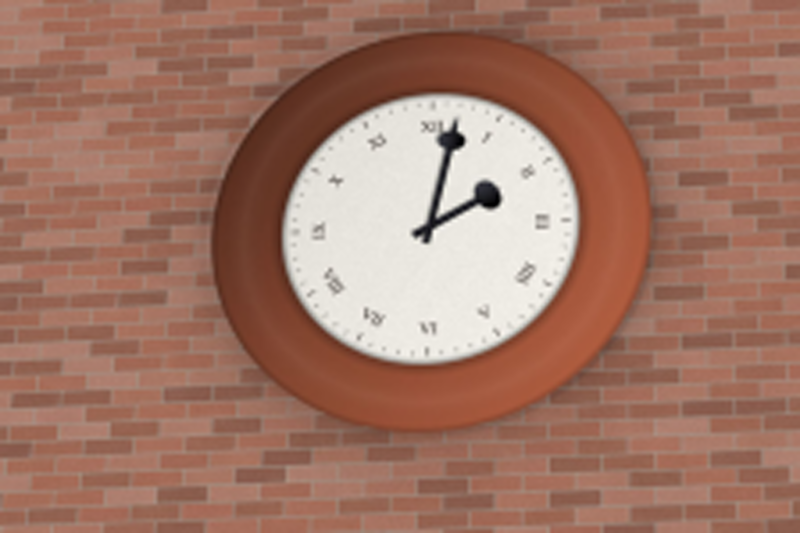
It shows 2:02
